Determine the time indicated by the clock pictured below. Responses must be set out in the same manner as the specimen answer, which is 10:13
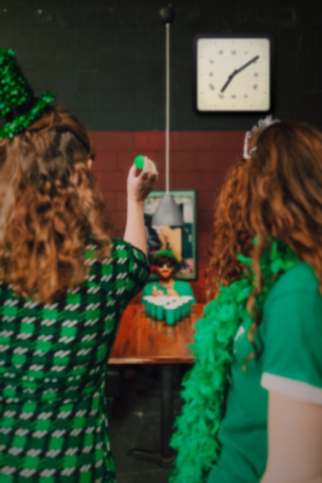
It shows 7:09
